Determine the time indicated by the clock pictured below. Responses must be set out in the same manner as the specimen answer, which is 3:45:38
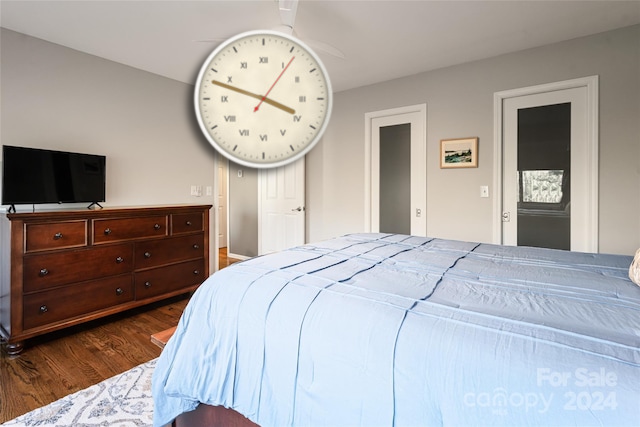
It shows 3:48:06
